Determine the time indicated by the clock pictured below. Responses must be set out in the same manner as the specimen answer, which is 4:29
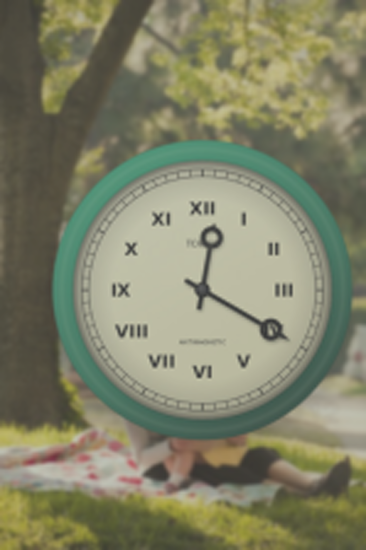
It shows 12:20
